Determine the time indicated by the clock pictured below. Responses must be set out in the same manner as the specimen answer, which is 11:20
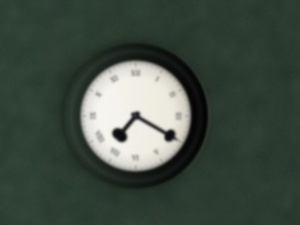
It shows 7:20
